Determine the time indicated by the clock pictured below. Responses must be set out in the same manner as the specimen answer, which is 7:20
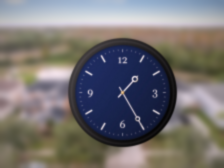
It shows 1:25
